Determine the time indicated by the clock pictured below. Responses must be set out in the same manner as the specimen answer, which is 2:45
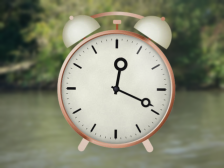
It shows 12:19
